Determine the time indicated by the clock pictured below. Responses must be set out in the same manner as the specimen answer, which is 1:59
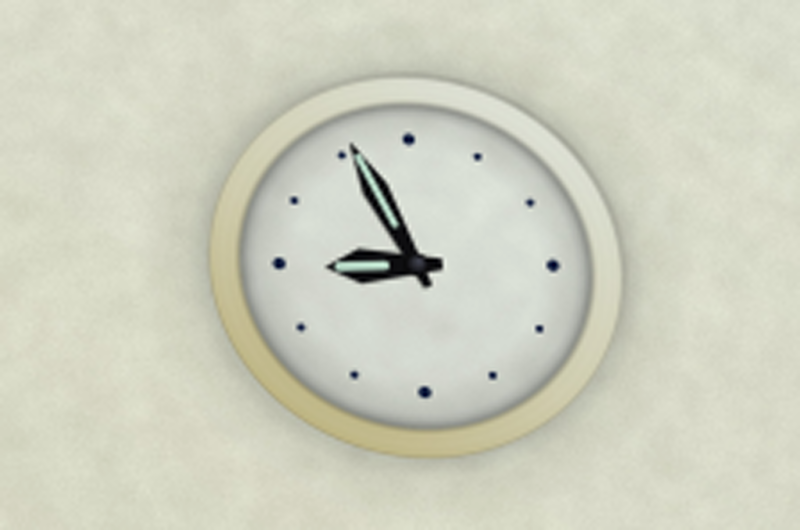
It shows 8:56
